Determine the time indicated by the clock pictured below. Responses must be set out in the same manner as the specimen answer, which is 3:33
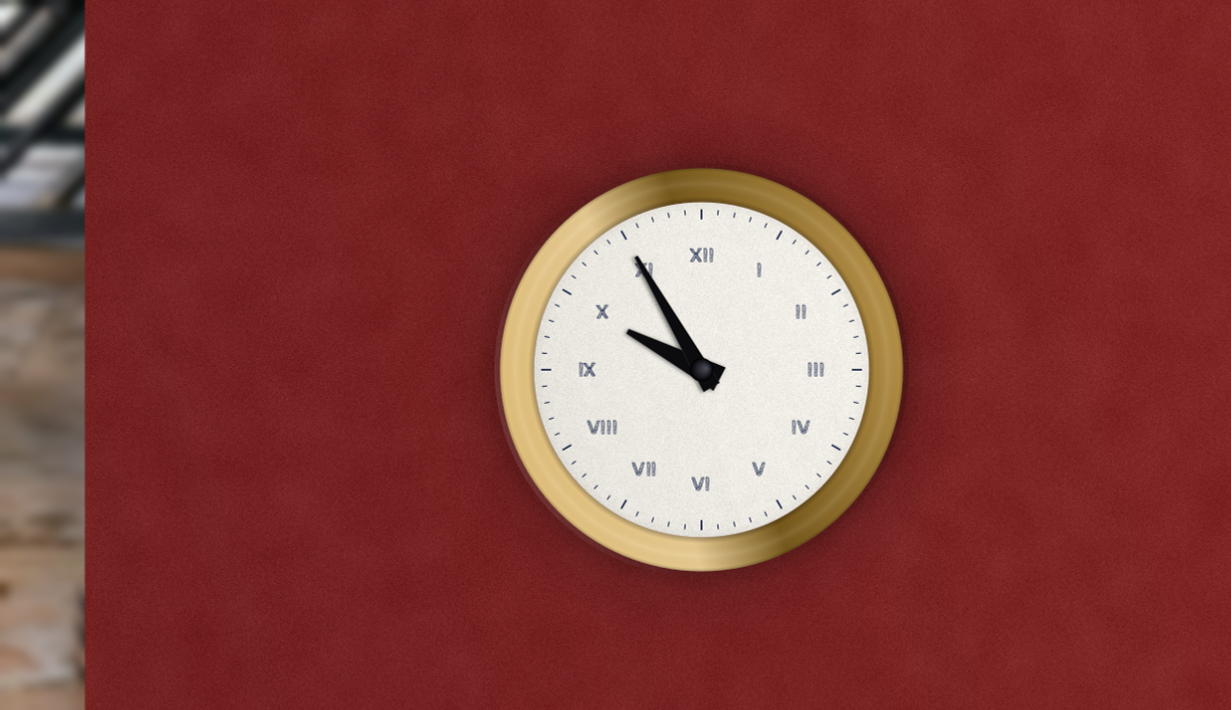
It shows 9:55
